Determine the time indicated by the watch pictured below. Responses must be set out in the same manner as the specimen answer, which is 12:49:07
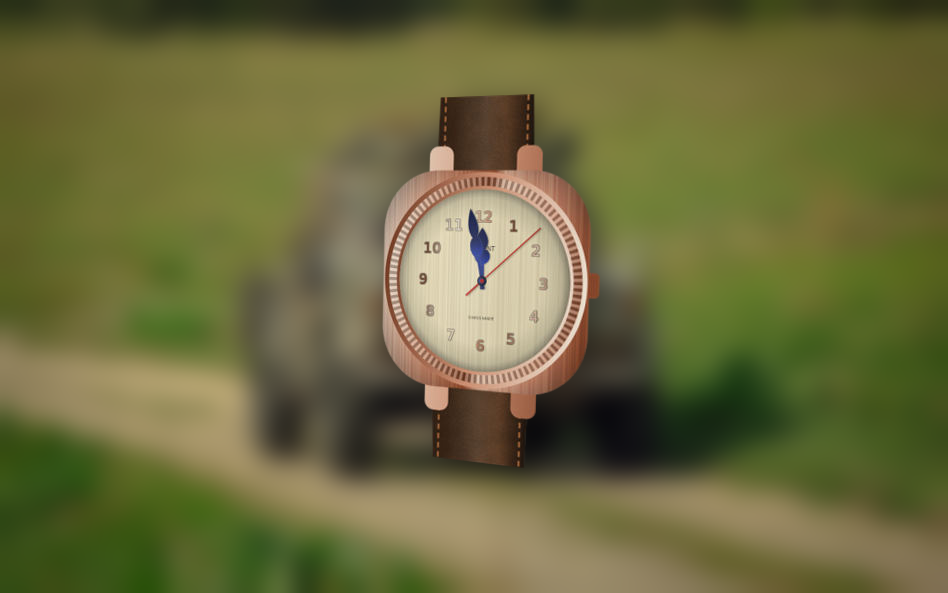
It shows 11:58:08
